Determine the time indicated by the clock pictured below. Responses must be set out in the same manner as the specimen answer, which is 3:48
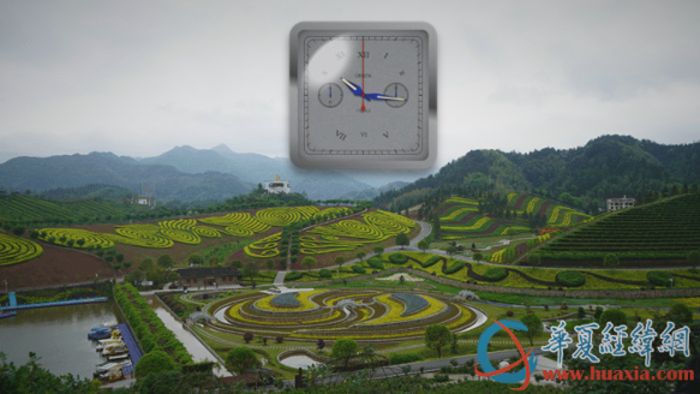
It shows 10:16
